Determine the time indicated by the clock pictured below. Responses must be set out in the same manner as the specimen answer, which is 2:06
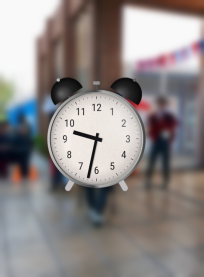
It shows 9:32
